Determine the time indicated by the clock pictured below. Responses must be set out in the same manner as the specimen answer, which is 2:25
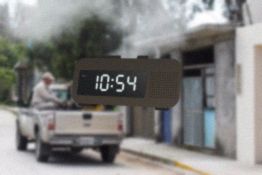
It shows 10:54
